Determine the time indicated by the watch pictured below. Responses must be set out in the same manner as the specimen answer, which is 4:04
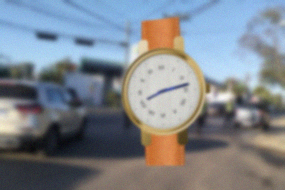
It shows 8:13
